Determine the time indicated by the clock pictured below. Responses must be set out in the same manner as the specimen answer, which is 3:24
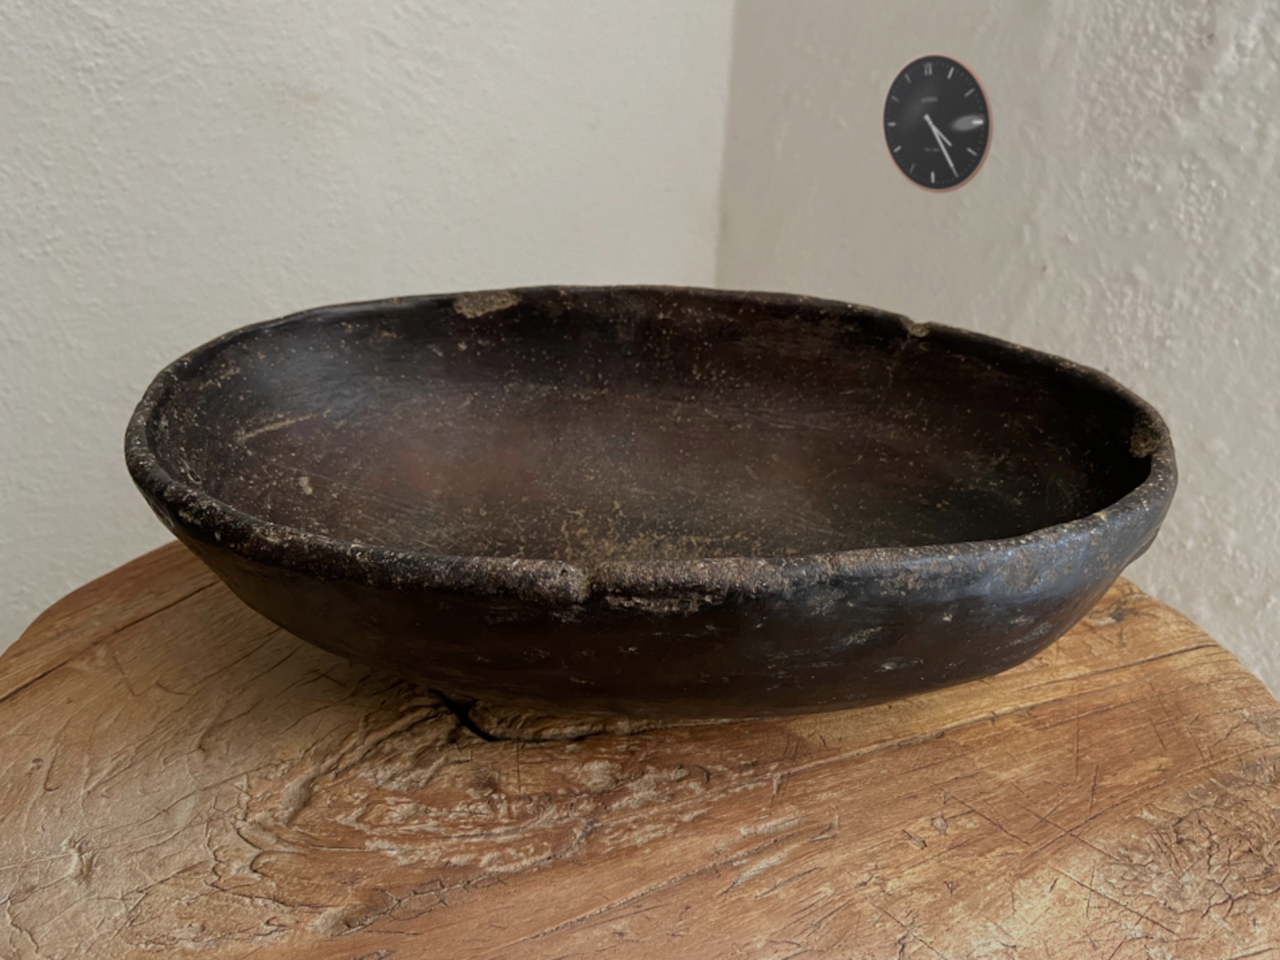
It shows 4:25
